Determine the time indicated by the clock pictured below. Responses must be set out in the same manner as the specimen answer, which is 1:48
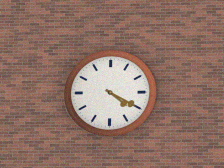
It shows 4:20
